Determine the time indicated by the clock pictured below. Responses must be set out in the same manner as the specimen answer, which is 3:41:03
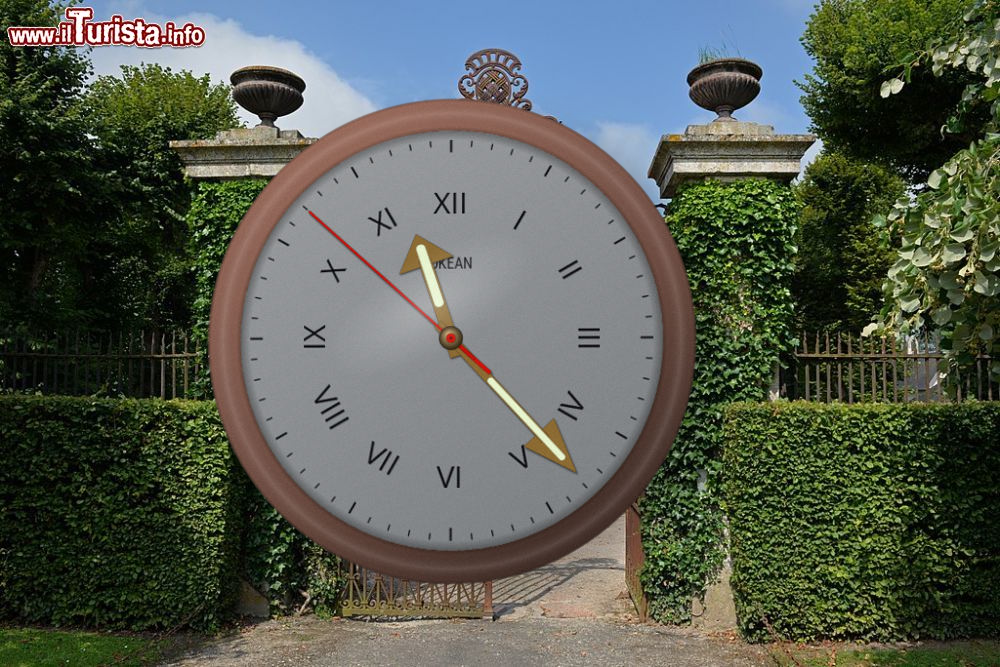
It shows 11:22:52
